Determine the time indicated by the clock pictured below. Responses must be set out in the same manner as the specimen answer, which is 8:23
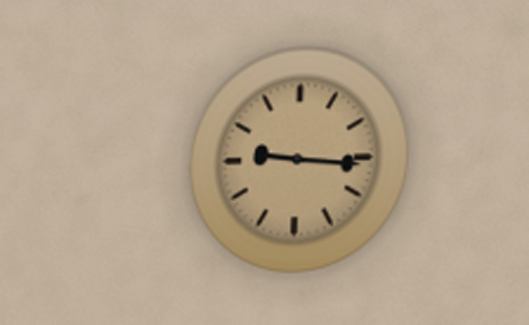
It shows 9:16
